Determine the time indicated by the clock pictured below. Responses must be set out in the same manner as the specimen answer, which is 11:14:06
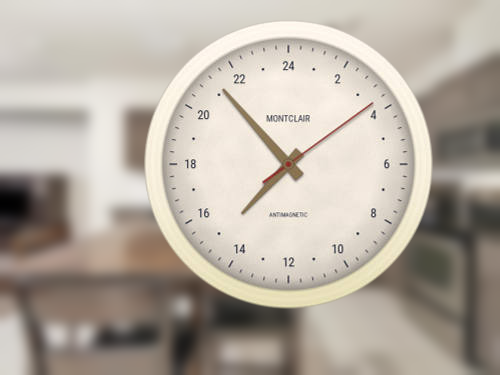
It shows 14:53:09
